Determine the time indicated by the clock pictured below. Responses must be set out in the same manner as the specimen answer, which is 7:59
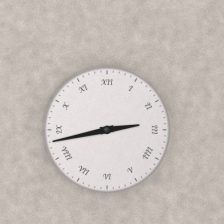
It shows 2:43
